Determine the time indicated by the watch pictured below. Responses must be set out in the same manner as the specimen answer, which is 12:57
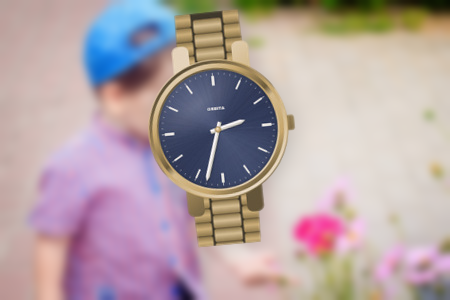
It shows 2:33
